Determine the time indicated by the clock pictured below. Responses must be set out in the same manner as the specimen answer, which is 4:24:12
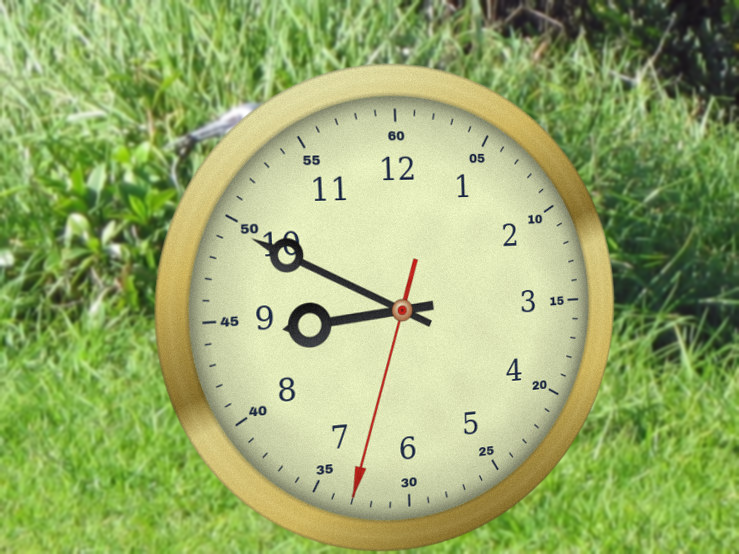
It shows 8:49:33
